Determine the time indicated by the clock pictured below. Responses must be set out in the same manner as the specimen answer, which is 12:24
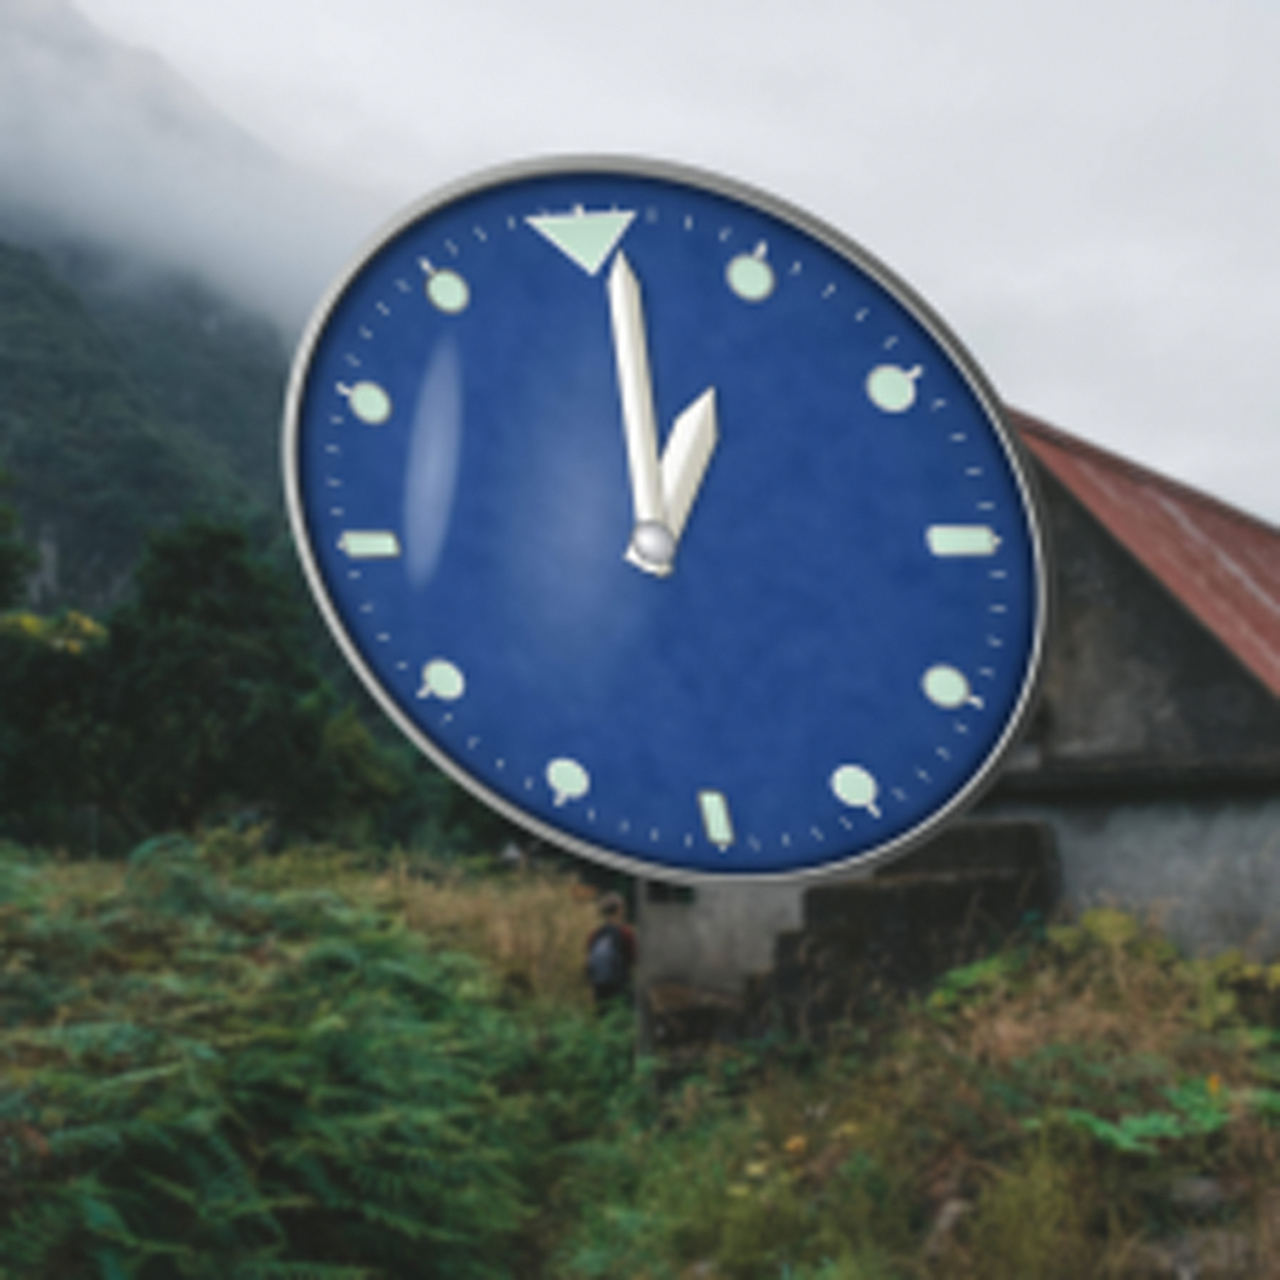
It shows 1:01
